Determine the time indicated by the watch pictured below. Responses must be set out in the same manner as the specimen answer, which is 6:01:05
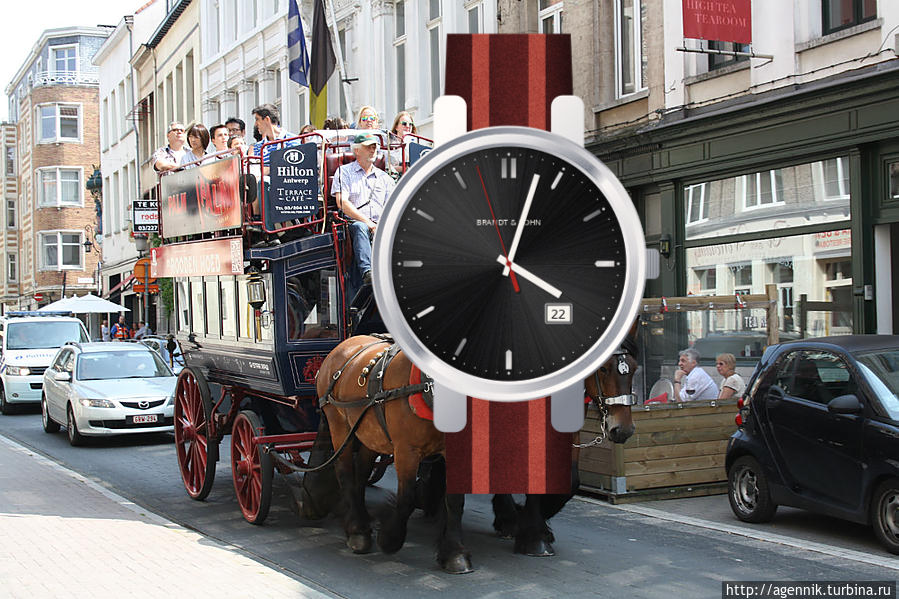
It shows 4:02:57
